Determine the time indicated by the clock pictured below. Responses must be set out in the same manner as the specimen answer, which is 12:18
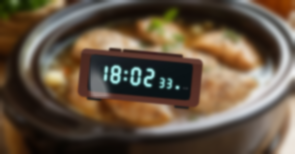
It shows 18:02
